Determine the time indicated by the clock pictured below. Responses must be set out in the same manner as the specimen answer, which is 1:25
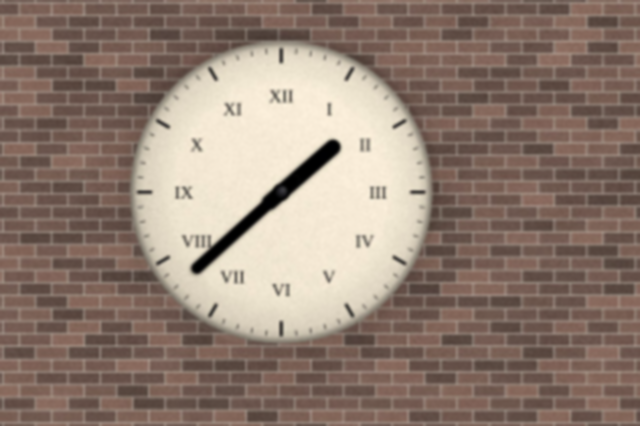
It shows 1:38
